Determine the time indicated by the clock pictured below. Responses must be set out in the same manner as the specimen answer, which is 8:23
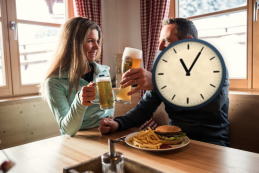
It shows 11:05
